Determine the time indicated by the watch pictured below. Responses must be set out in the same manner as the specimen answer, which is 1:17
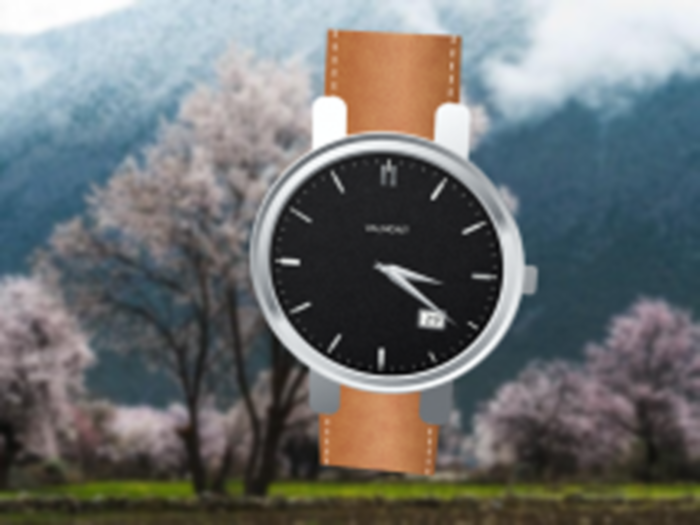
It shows 3:21
